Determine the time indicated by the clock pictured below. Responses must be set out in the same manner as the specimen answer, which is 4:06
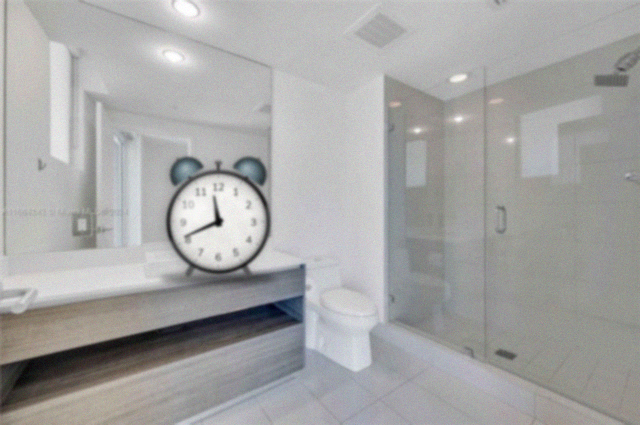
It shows 11:41
